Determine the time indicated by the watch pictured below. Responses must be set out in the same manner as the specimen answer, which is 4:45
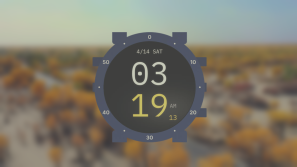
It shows 3:19
